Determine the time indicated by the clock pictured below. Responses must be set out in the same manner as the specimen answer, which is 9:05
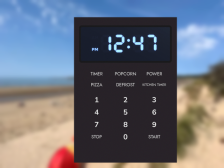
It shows 12:47
